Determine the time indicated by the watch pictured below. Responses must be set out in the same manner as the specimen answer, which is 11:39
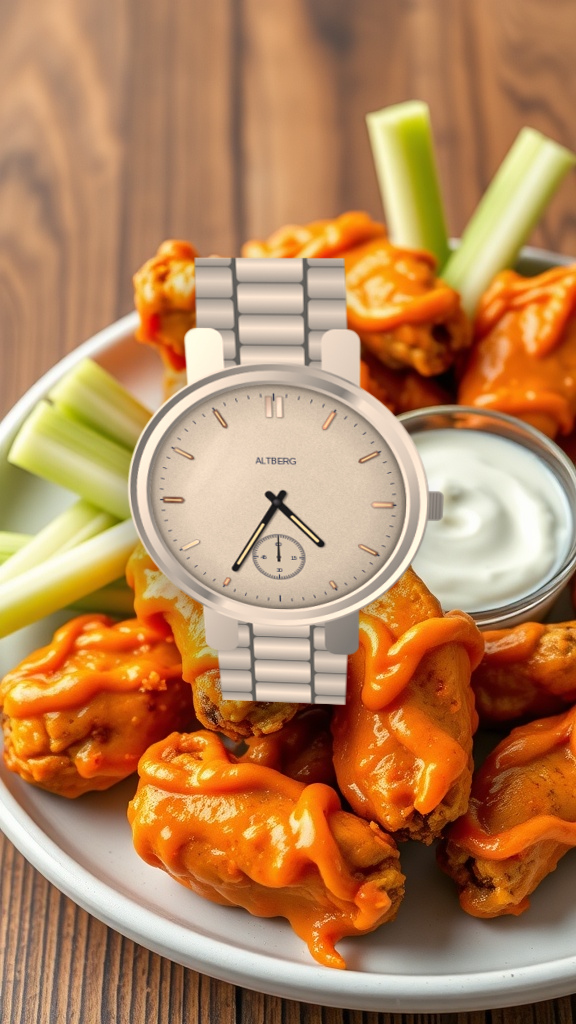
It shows 4:35
